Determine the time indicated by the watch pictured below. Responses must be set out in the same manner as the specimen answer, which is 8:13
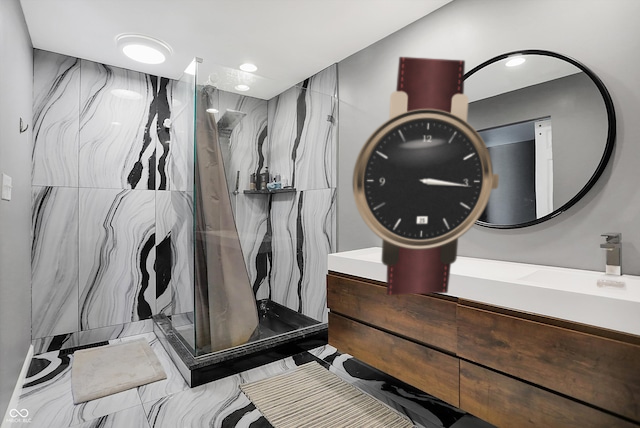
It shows 3:16
